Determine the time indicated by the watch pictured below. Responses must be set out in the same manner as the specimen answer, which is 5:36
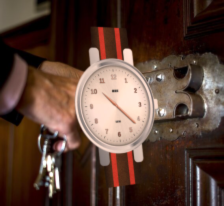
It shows 10:22
